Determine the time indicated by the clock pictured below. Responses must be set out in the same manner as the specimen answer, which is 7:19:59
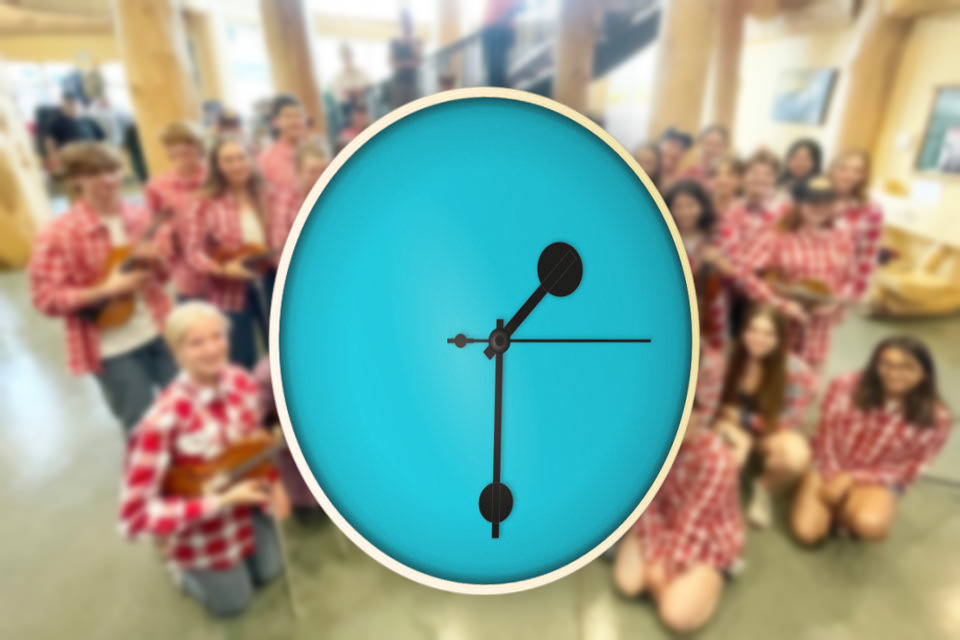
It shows 1:30:15
